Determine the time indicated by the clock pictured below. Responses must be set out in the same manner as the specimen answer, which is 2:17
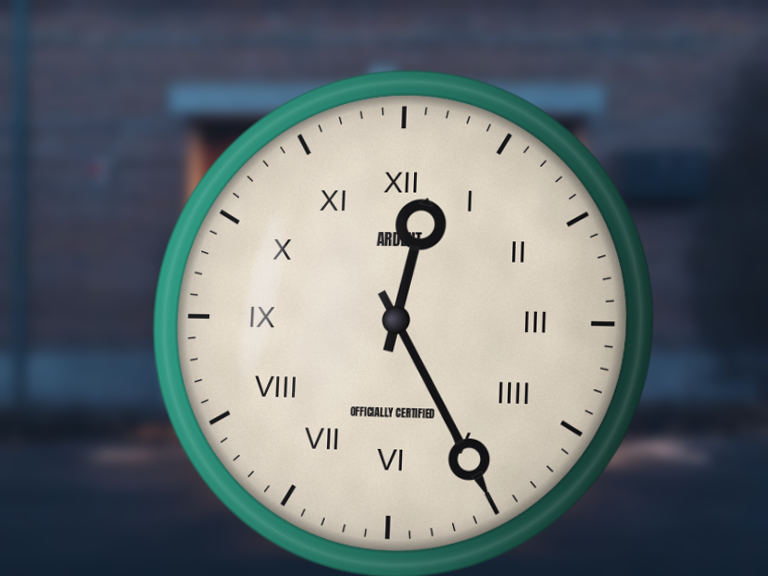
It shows 12:25
